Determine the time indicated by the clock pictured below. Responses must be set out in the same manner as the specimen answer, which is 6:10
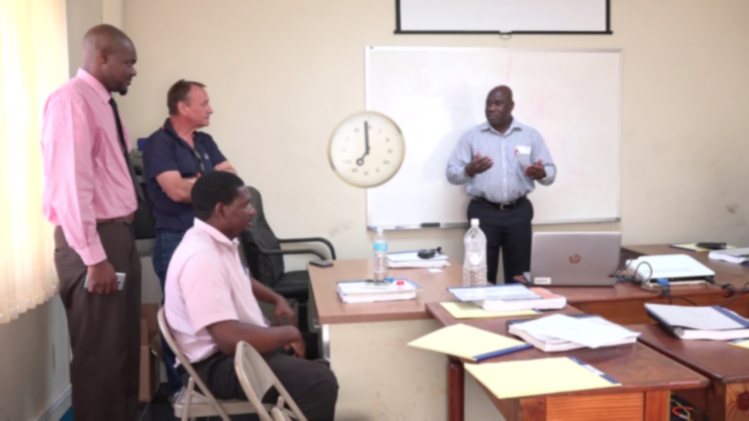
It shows 6:59
